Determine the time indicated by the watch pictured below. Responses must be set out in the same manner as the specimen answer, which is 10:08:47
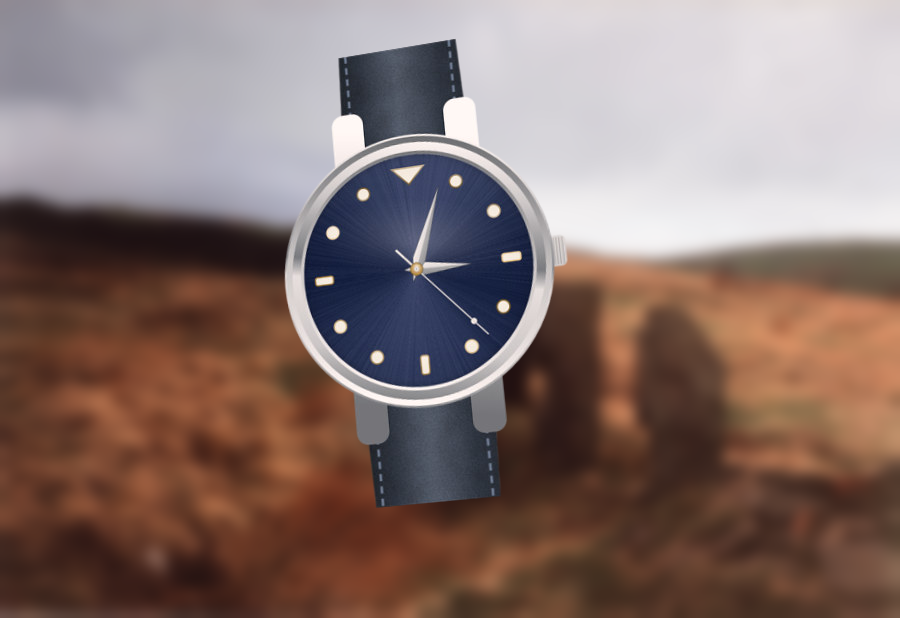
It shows 3:03:23
